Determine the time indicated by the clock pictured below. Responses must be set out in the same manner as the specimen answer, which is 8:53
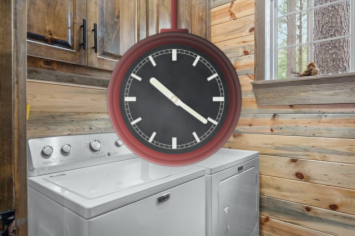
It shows 10:21
